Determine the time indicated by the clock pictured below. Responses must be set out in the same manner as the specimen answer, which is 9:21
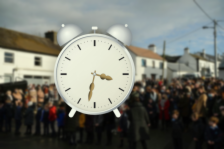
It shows 3:32
